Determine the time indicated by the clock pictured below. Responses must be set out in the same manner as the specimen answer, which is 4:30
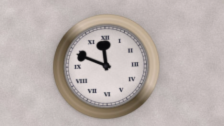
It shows 11:49
